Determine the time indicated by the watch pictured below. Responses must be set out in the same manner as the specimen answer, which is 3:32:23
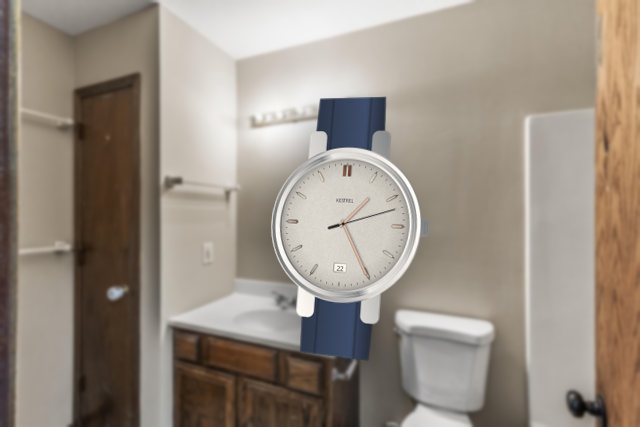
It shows 1:25:12
